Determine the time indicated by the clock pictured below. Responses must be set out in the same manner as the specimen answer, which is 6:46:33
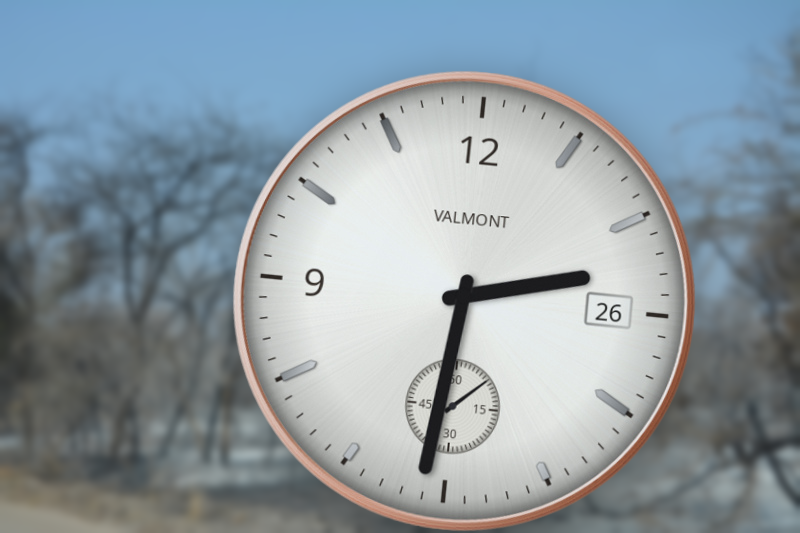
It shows 2:31:08
